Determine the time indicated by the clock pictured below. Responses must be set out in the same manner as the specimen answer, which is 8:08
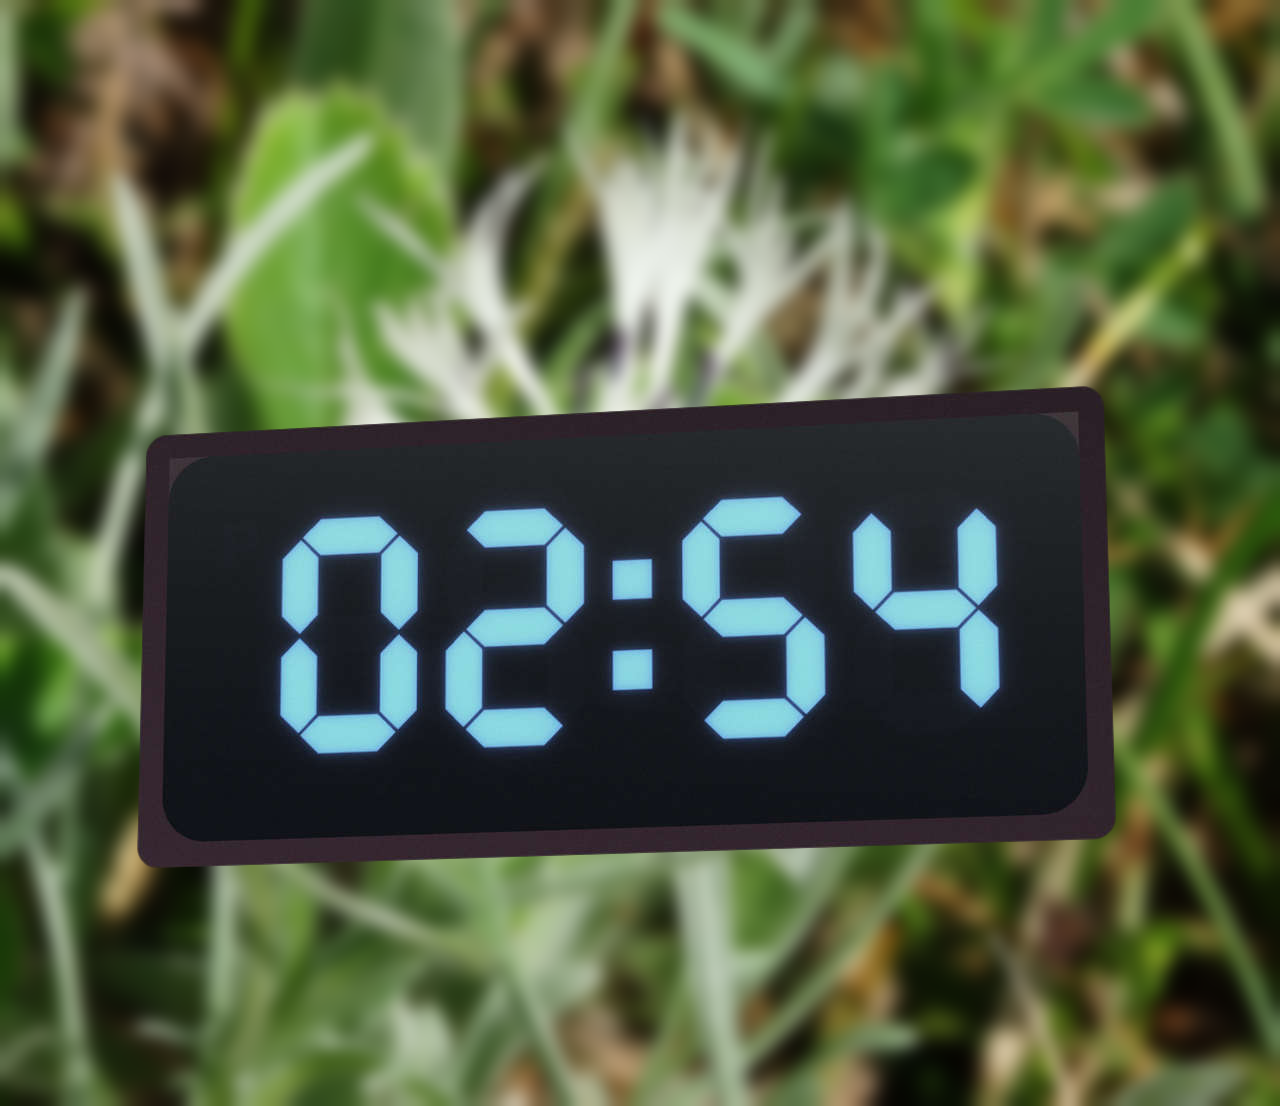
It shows 2:54
